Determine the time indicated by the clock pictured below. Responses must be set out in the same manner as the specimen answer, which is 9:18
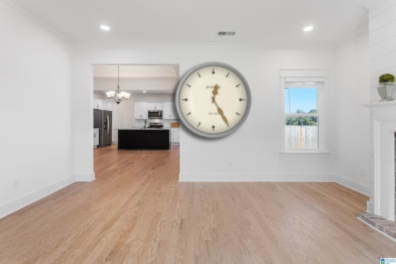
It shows 12:25
